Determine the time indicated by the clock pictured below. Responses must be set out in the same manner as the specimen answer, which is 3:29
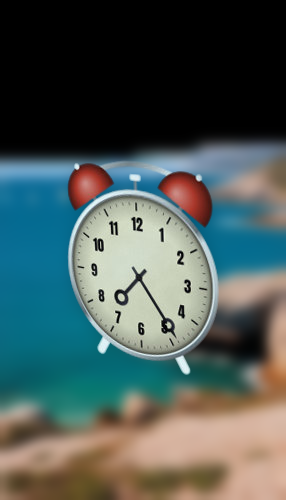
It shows 7:24
